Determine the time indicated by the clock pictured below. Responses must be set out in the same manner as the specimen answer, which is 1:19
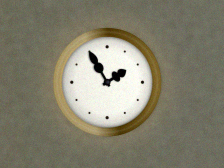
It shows 1:55
